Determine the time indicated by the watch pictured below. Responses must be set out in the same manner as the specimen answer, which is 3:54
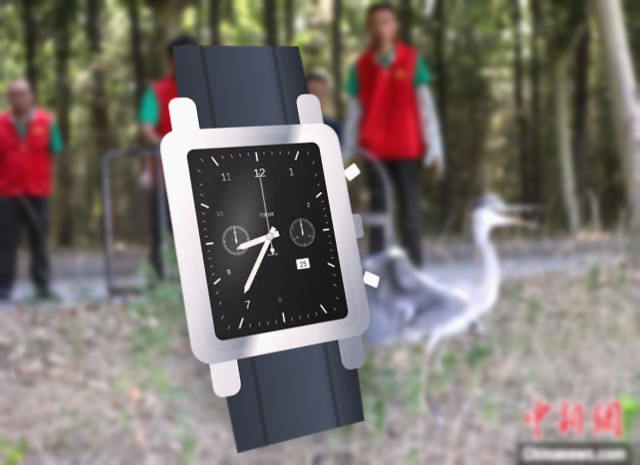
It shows 8:36
